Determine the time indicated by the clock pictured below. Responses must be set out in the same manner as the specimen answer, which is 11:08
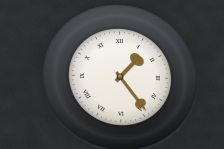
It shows 1:24
